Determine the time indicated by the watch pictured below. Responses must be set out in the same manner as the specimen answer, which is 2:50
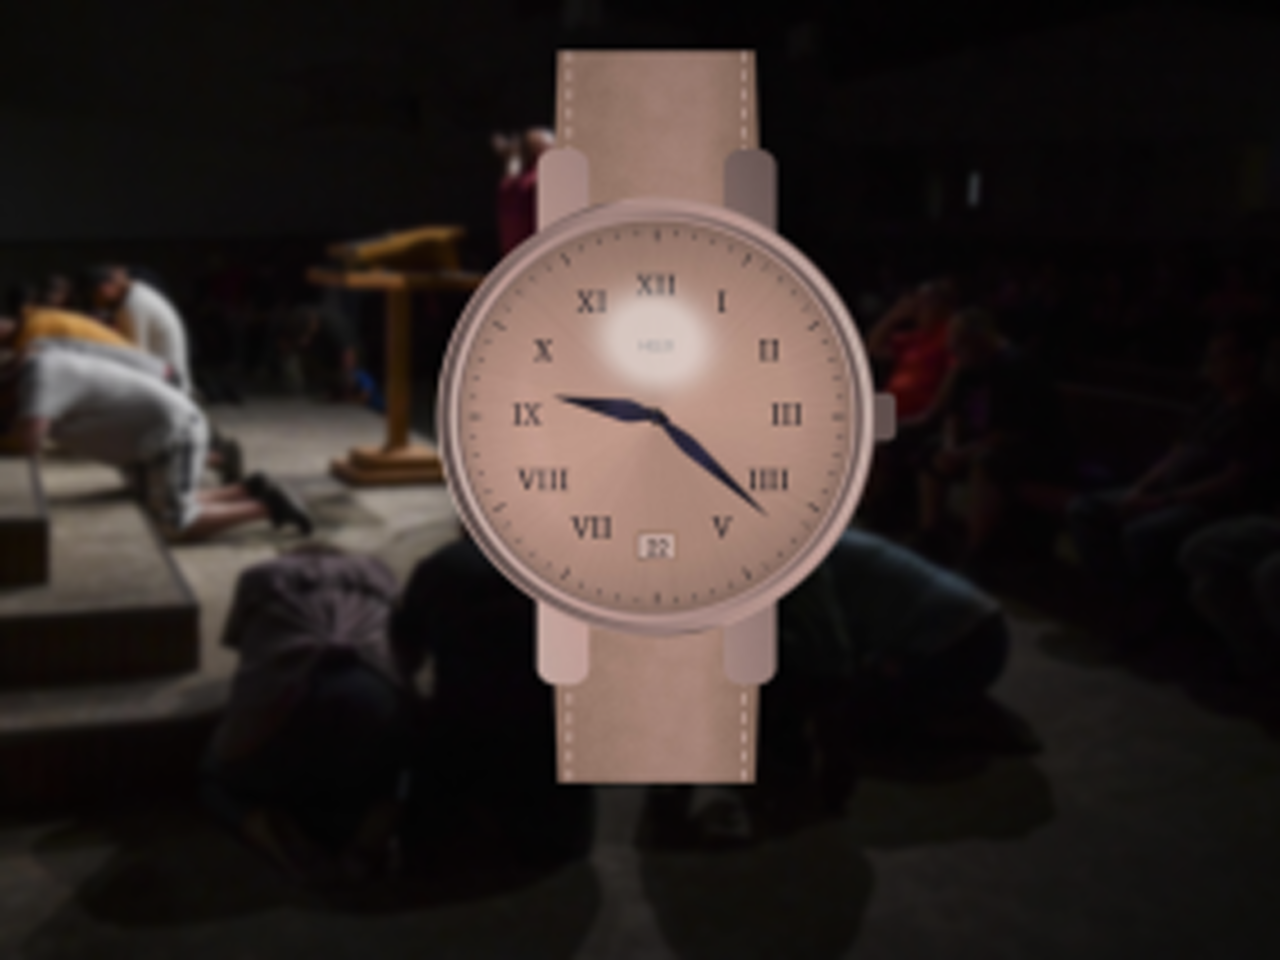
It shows 9:22
